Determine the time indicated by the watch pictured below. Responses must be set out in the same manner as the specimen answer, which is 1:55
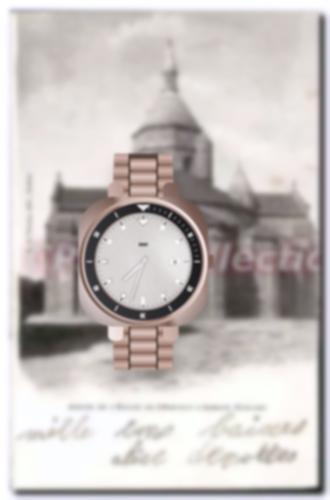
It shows 7:33
